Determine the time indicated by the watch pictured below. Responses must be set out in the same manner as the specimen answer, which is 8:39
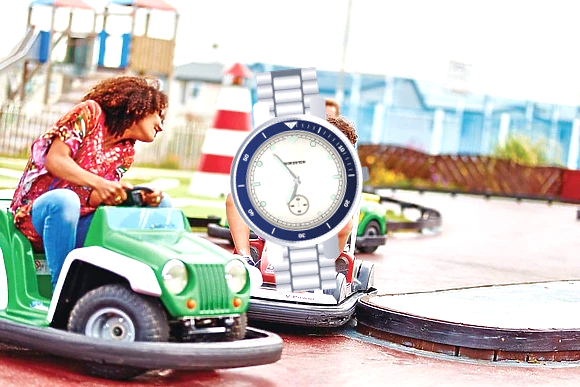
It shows 6:54
